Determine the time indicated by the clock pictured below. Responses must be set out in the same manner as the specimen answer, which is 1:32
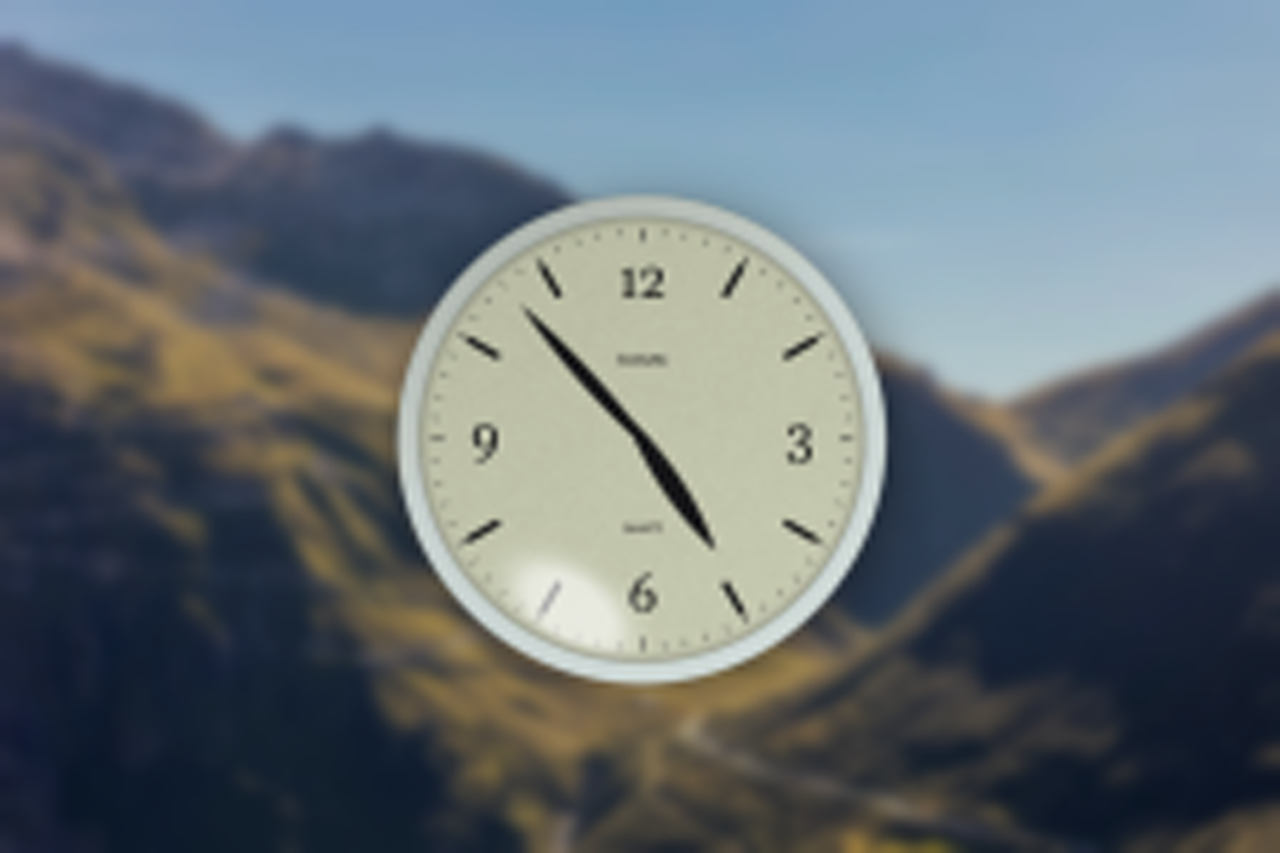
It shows 4:53
